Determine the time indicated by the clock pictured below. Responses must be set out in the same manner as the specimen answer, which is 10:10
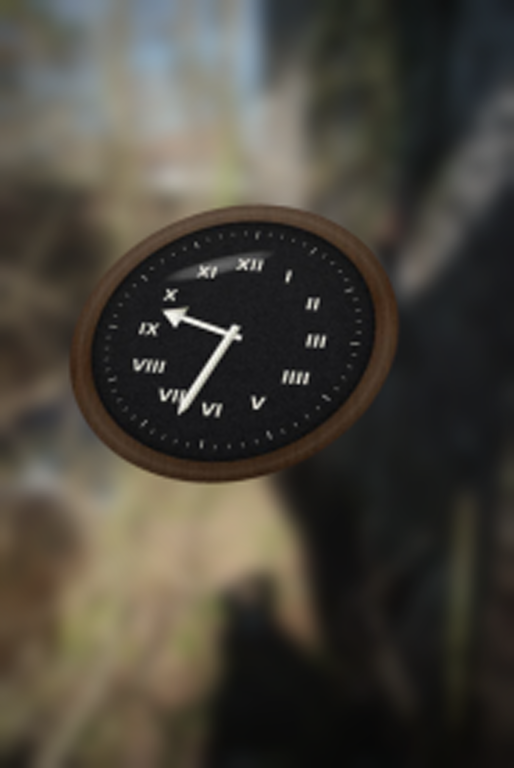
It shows 9:33
